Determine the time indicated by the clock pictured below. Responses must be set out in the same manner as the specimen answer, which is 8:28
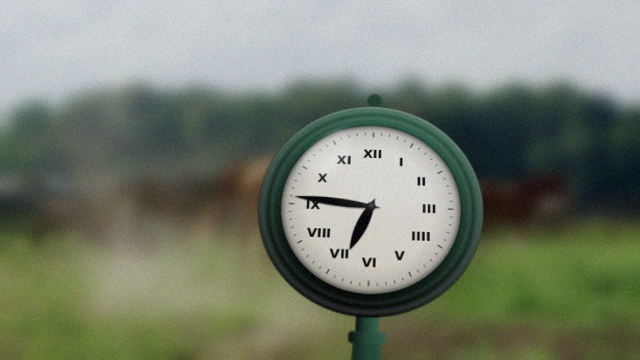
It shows 6:46
